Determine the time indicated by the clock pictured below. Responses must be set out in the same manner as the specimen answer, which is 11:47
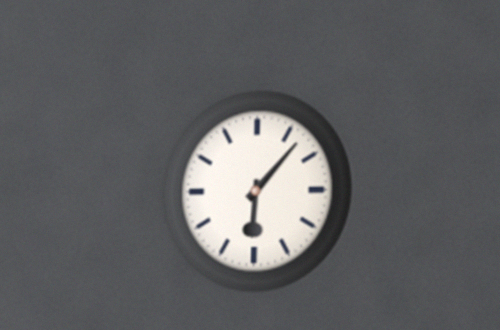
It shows 6:07
